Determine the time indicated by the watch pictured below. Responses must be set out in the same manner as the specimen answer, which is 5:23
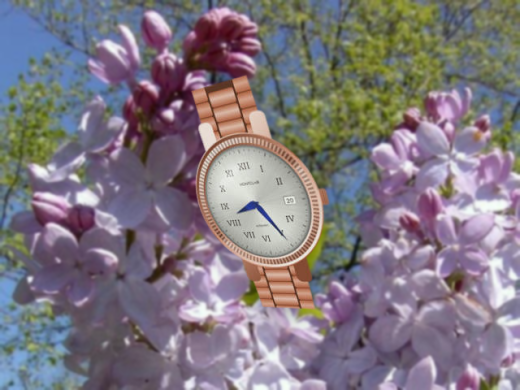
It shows 8:25
